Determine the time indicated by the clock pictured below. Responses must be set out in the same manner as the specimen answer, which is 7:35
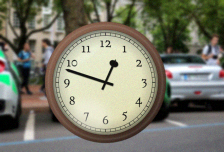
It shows 12:48
